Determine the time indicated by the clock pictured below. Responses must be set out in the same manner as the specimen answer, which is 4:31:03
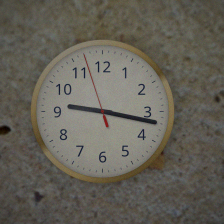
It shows 9:16:57
